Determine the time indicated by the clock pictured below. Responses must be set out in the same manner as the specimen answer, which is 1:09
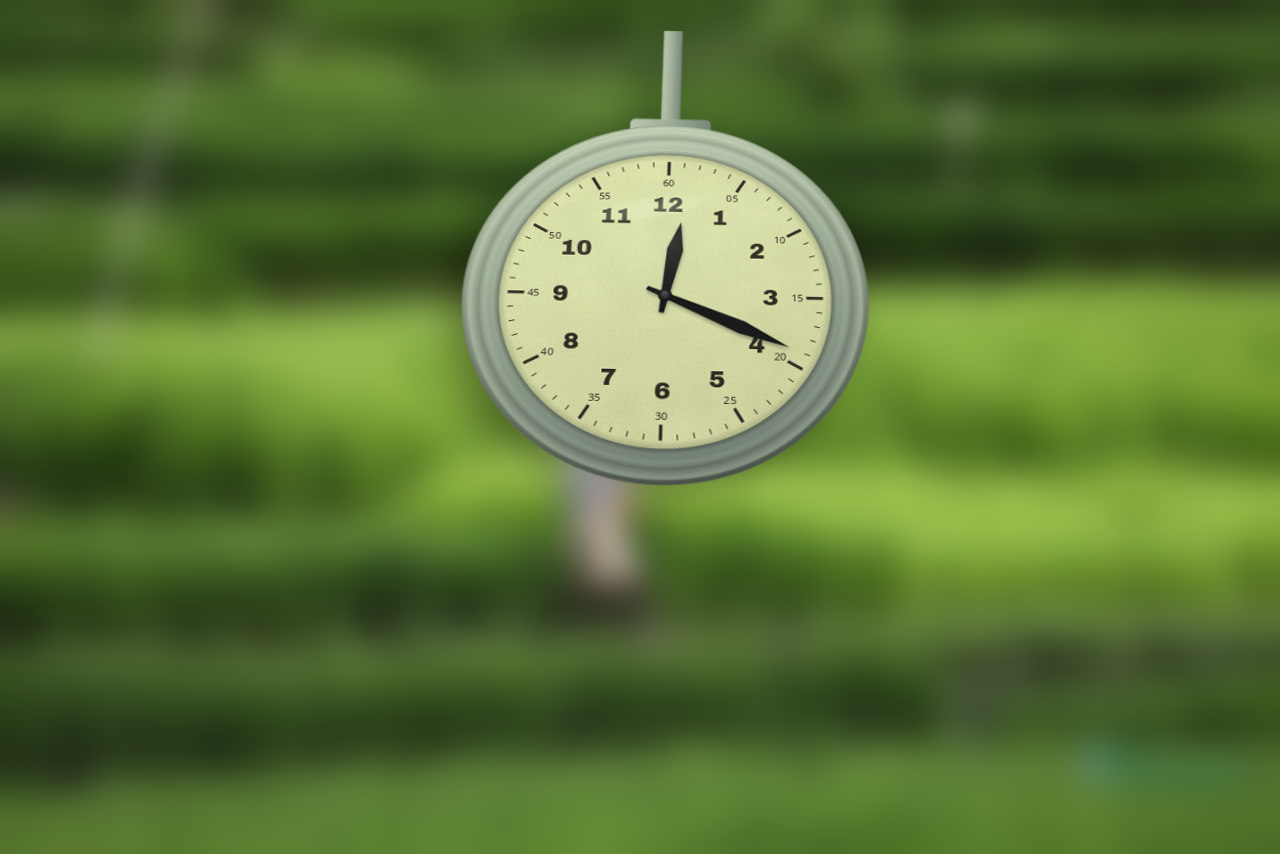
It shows 12:19
